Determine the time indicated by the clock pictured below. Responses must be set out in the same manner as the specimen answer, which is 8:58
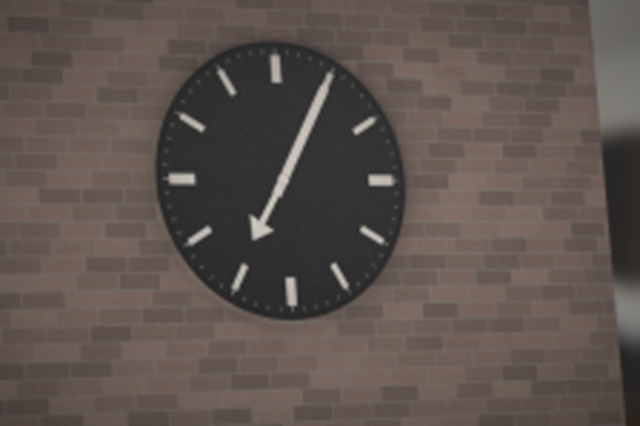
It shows 7:05
